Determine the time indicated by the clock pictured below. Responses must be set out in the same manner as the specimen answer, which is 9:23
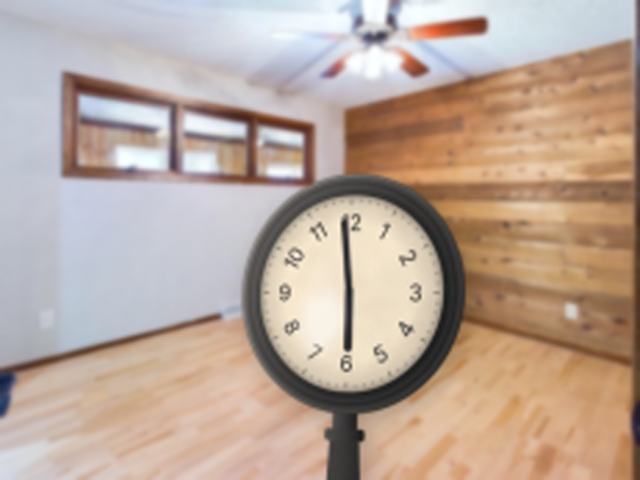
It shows 5:59
